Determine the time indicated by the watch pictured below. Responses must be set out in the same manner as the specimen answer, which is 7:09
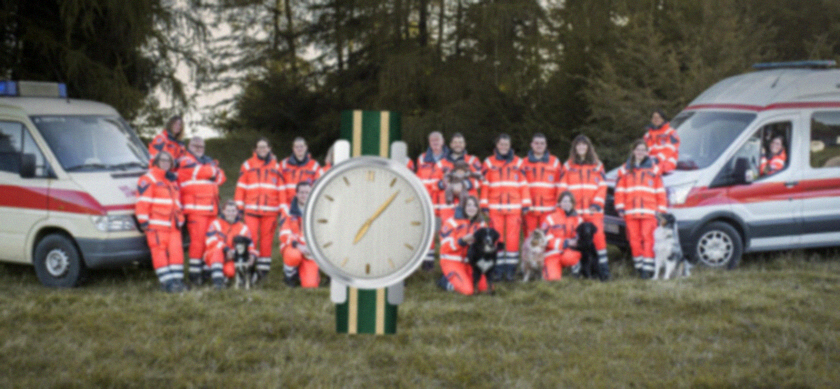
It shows 7:07
